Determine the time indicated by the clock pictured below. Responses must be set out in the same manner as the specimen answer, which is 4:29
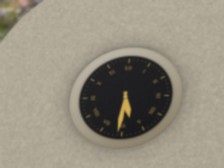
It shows 5:31
